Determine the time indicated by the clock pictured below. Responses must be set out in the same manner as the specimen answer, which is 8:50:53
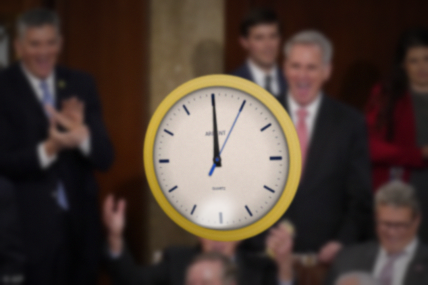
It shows 12:00:05
